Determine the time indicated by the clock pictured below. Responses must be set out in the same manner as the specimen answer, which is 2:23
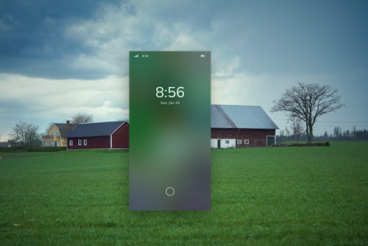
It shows 8:56
